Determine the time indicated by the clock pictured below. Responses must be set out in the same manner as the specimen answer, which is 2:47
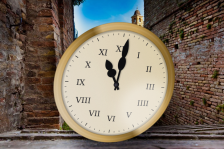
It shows 11:01
